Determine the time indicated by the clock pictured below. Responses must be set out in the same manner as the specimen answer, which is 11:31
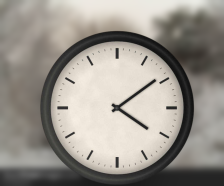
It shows 4:09
